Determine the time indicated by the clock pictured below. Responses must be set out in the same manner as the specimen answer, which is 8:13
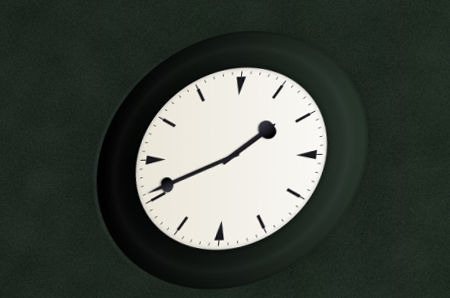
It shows 1:41
